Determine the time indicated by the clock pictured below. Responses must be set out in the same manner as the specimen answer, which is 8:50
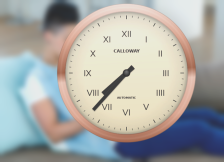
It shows 7:37
